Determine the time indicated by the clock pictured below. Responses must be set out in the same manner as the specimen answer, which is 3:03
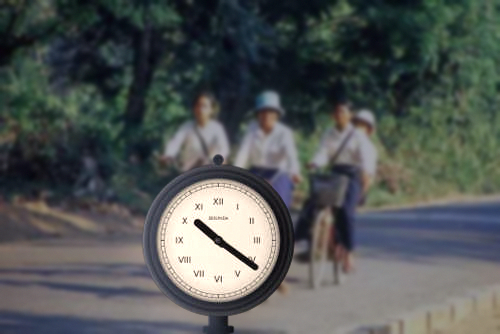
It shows 10:21
